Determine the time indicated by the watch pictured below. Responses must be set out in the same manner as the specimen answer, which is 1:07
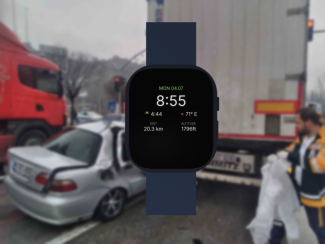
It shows 8:55
